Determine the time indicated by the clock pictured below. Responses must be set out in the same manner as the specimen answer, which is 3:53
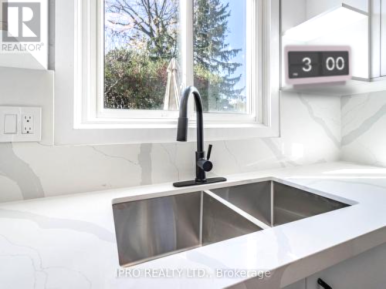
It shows 3:00
